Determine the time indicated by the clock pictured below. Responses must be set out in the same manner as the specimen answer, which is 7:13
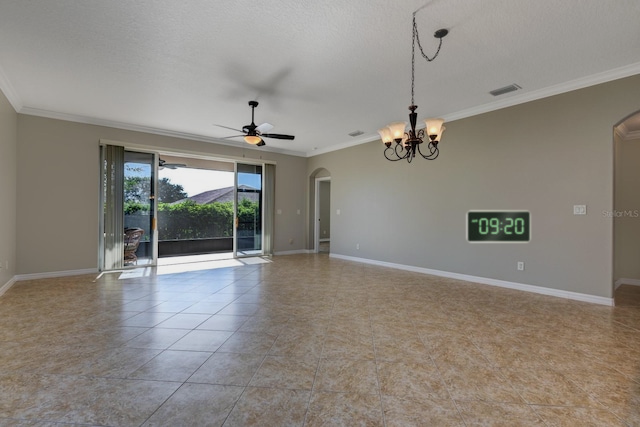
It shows 9:20
